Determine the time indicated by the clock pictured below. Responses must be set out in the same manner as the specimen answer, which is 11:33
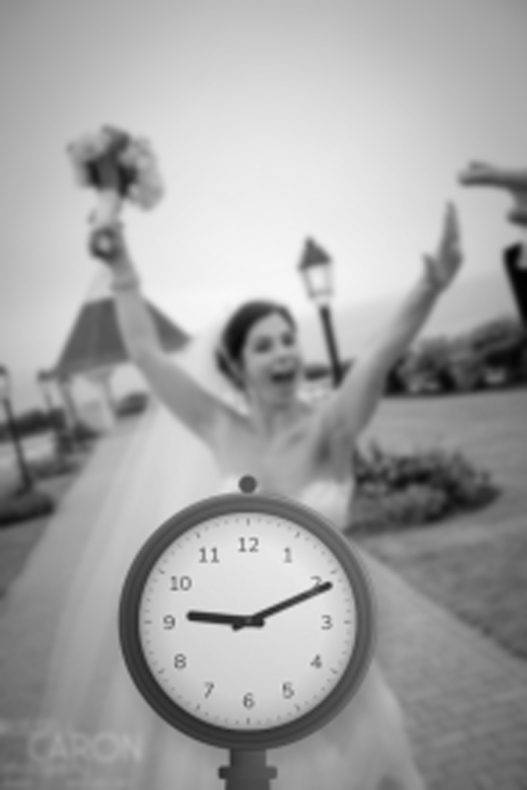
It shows 9:11
